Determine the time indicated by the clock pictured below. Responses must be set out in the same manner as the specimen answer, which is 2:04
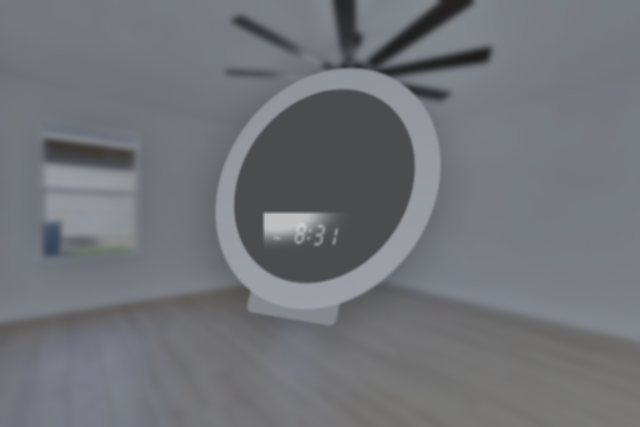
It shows 8:31
